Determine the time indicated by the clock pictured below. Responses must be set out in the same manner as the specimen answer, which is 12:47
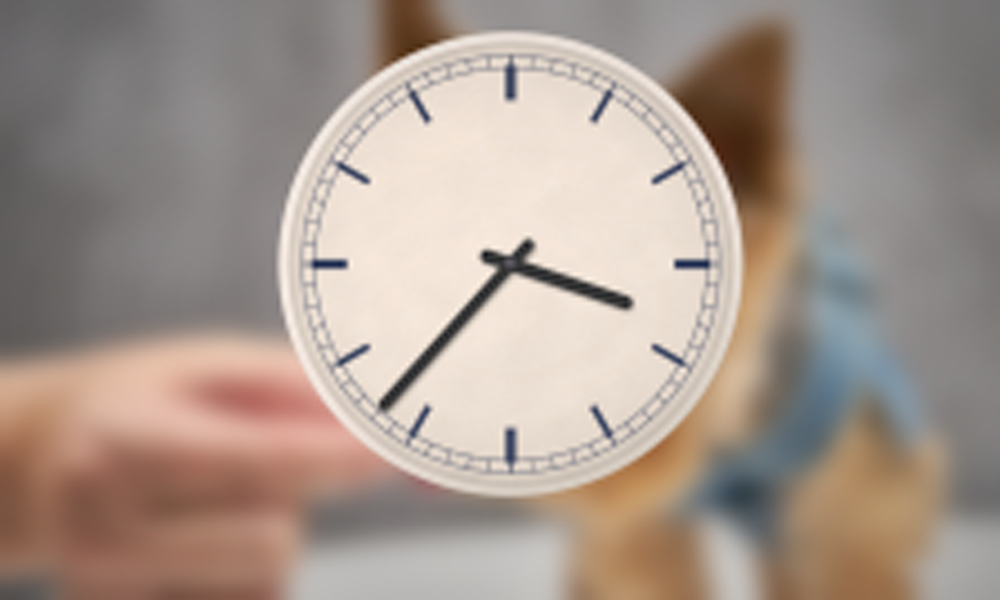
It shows 3:37
